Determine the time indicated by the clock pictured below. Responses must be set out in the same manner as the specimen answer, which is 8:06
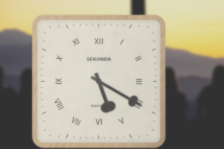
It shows 5:20
